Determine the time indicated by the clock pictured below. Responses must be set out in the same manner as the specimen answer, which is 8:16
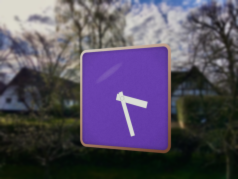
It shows 3:27
